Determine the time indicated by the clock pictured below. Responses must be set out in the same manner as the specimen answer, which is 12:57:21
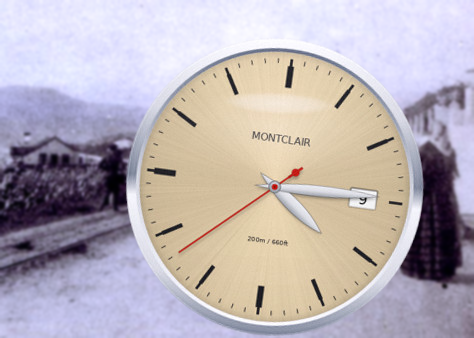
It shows 4:14:38
